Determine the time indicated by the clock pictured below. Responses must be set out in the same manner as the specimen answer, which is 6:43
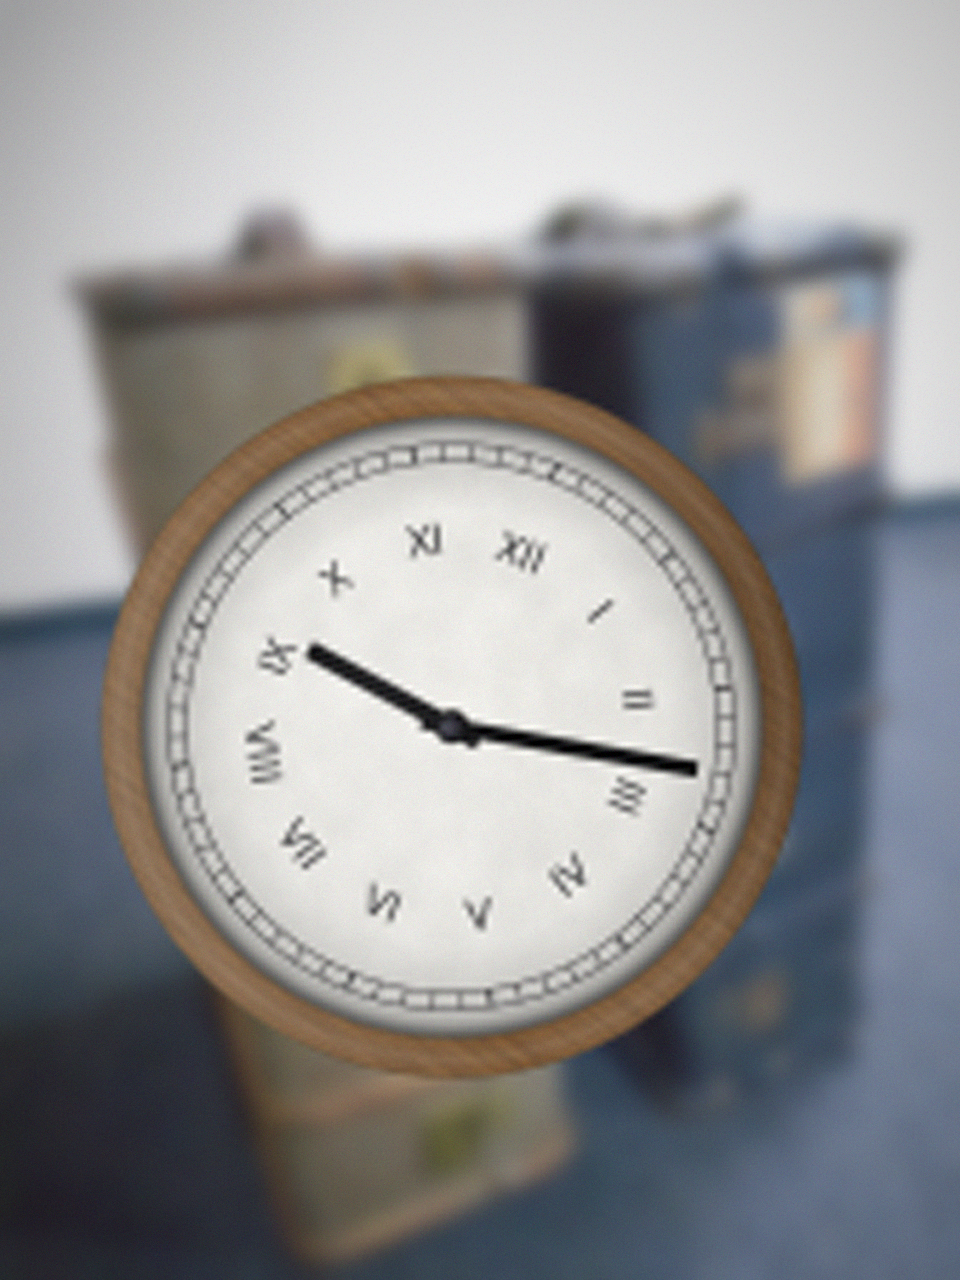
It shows 9:13
